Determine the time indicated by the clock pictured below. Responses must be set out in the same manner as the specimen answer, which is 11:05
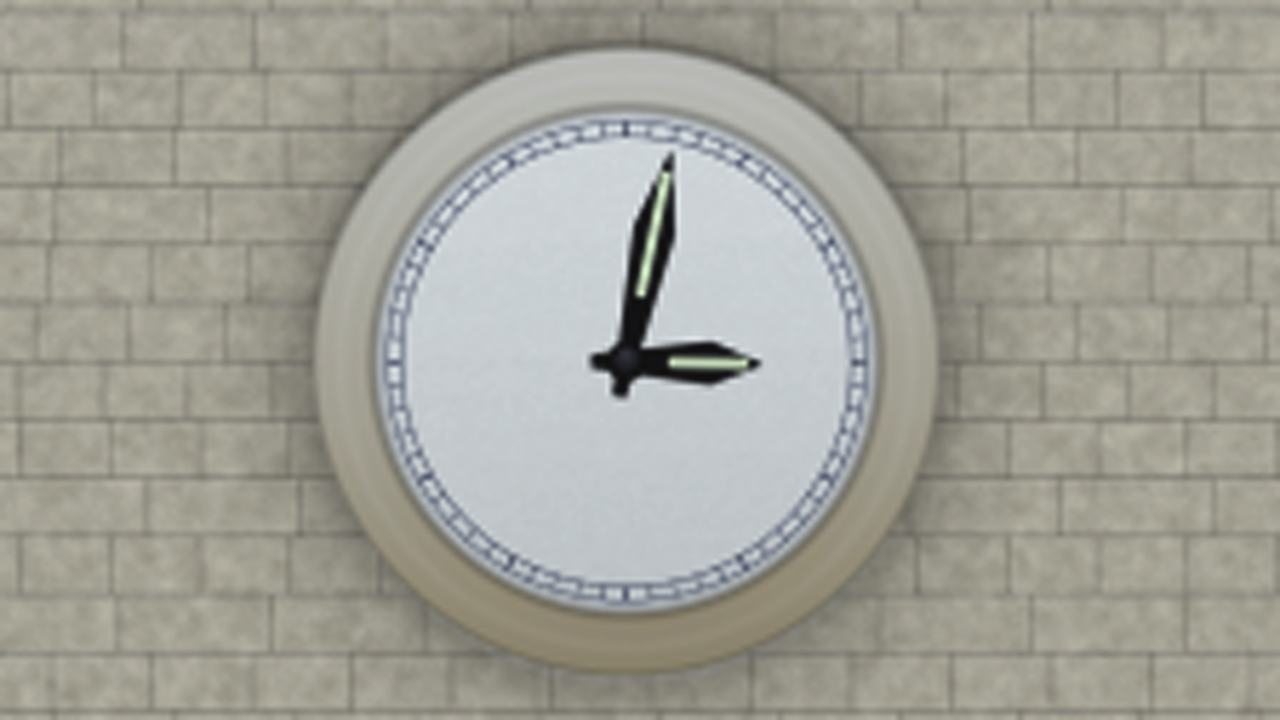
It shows 3:02
